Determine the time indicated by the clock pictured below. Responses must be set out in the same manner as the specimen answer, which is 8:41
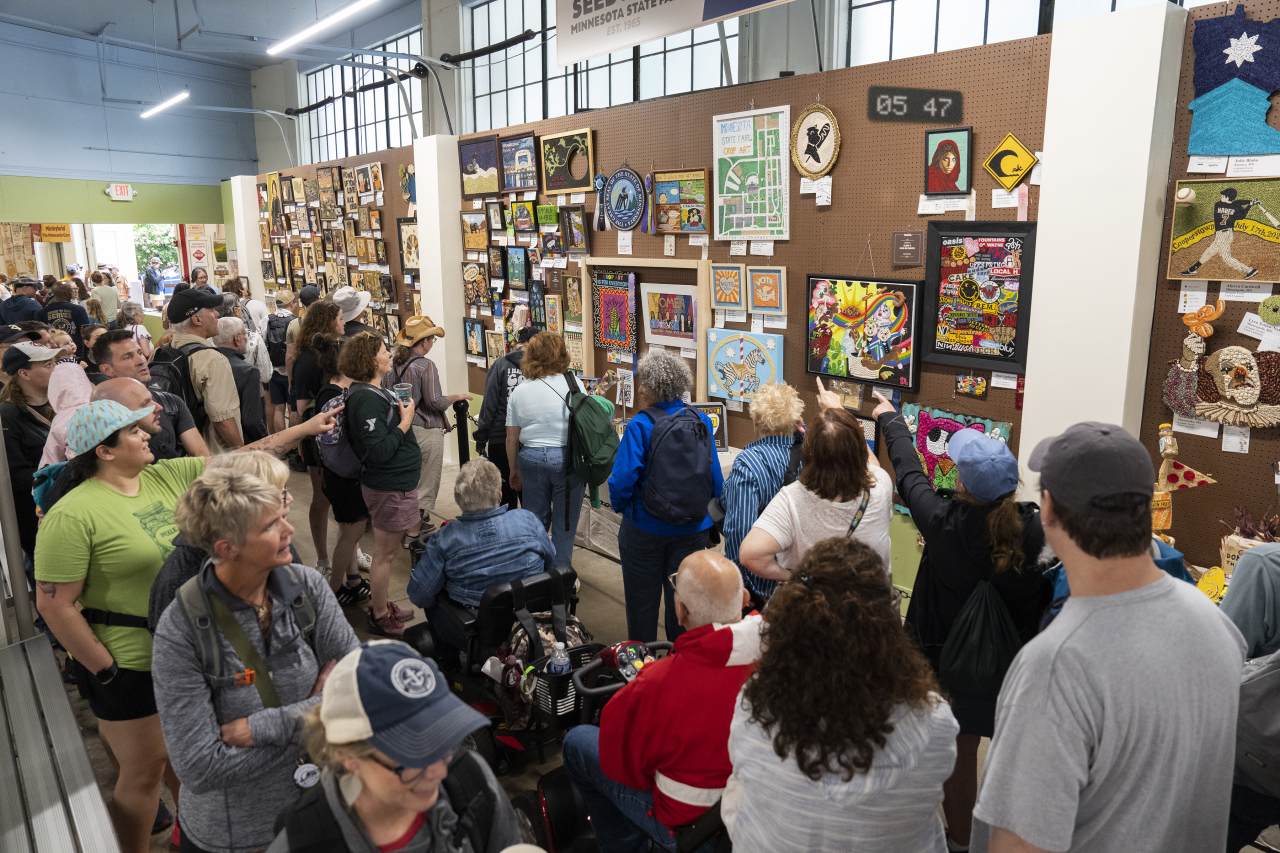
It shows 5:47
